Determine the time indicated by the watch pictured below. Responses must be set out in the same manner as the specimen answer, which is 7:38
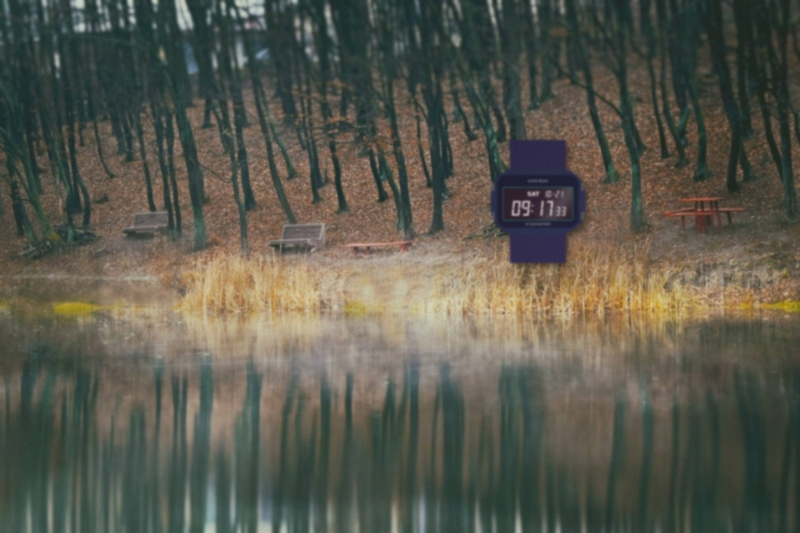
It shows 9:17
